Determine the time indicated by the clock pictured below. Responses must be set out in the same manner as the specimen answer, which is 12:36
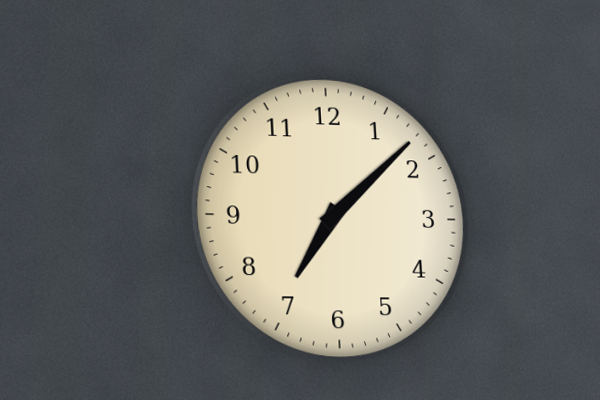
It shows 7:08
